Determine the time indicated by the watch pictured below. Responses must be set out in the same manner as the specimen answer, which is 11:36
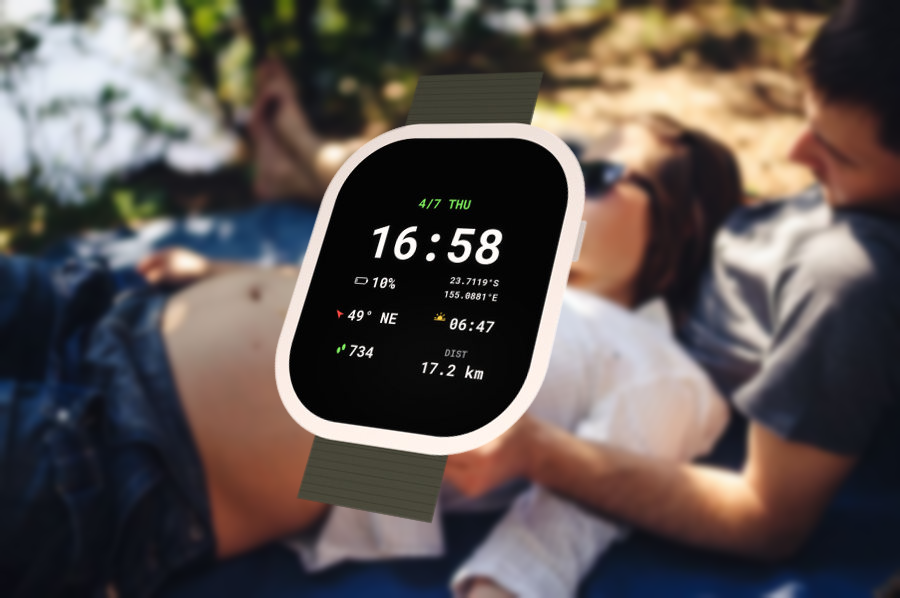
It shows 16:58
